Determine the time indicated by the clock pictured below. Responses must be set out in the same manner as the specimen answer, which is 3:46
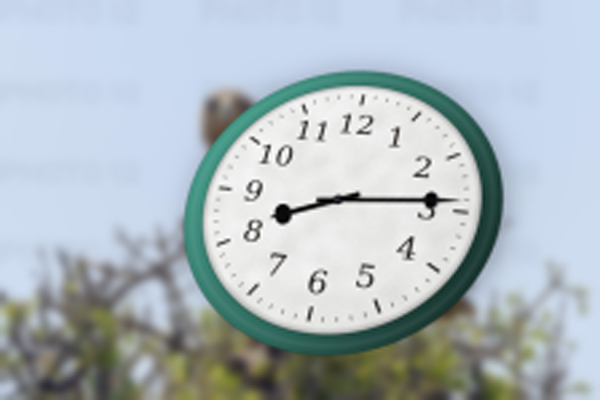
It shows 8:14
